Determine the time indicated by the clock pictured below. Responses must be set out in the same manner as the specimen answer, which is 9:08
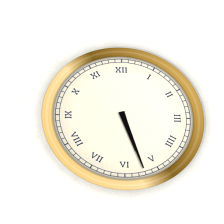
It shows 5:27
